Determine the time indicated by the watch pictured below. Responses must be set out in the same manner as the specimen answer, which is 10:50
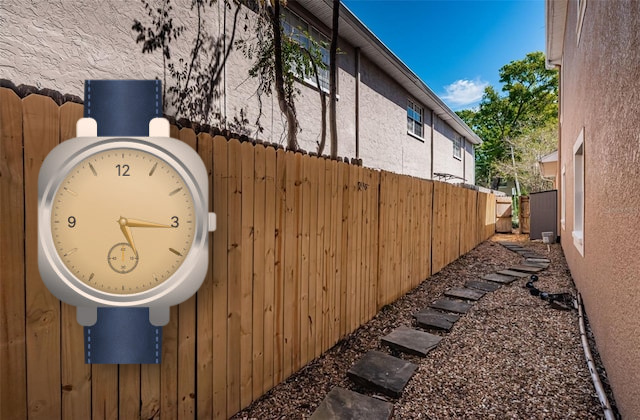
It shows 5:16
